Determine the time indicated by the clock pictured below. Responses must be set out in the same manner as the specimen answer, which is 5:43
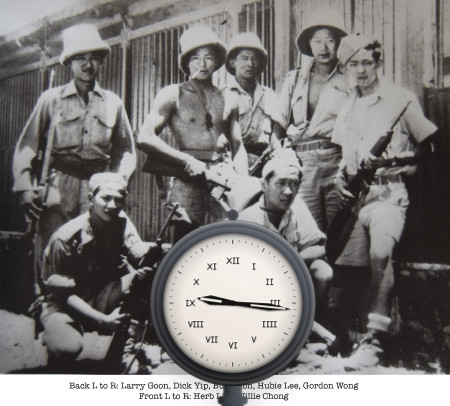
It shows 9:16
